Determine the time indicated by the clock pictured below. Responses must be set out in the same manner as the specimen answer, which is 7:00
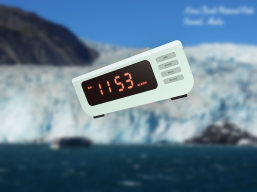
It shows 11:53
